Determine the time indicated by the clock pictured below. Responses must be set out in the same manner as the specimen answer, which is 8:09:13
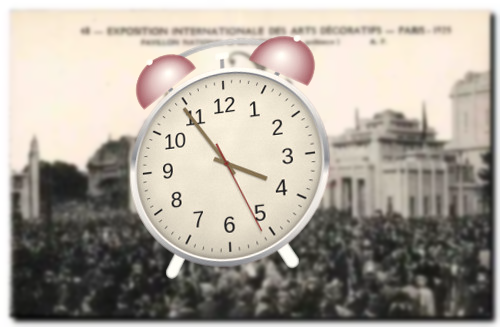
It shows 3:54:26
